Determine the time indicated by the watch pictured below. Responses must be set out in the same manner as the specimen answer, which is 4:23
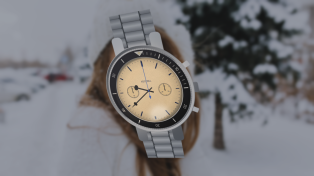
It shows 9:39
